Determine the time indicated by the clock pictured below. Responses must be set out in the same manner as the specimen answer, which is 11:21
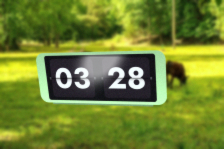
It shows 3:28
